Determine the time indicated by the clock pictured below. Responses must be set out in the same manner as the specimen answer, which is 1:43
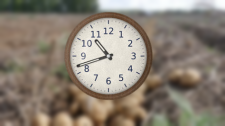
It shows 10:42
